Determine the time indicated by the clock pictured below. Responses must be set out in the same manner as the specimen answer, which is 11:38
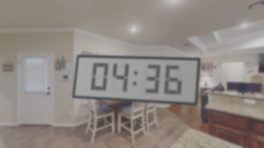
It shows 4:36
